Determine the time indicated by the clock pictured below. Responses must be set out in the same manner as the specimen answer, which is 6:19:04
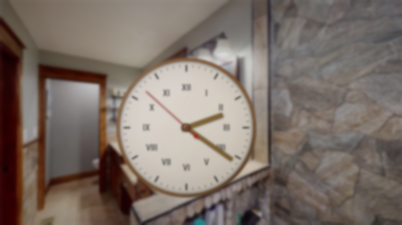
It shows 2:20:52
